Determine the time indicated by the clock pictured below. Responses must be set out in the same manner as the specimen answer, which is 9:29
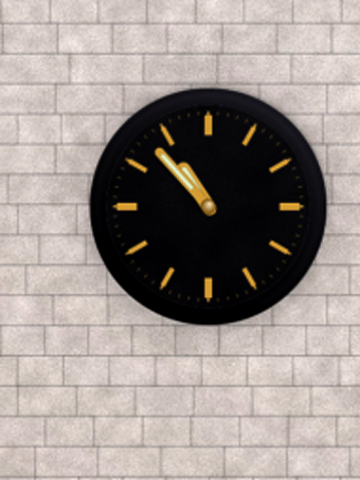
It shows 10:53
